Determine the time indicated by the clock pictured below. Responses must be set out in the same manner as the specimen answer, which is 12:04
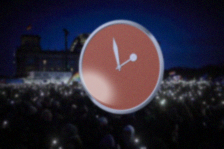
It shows 1:58
